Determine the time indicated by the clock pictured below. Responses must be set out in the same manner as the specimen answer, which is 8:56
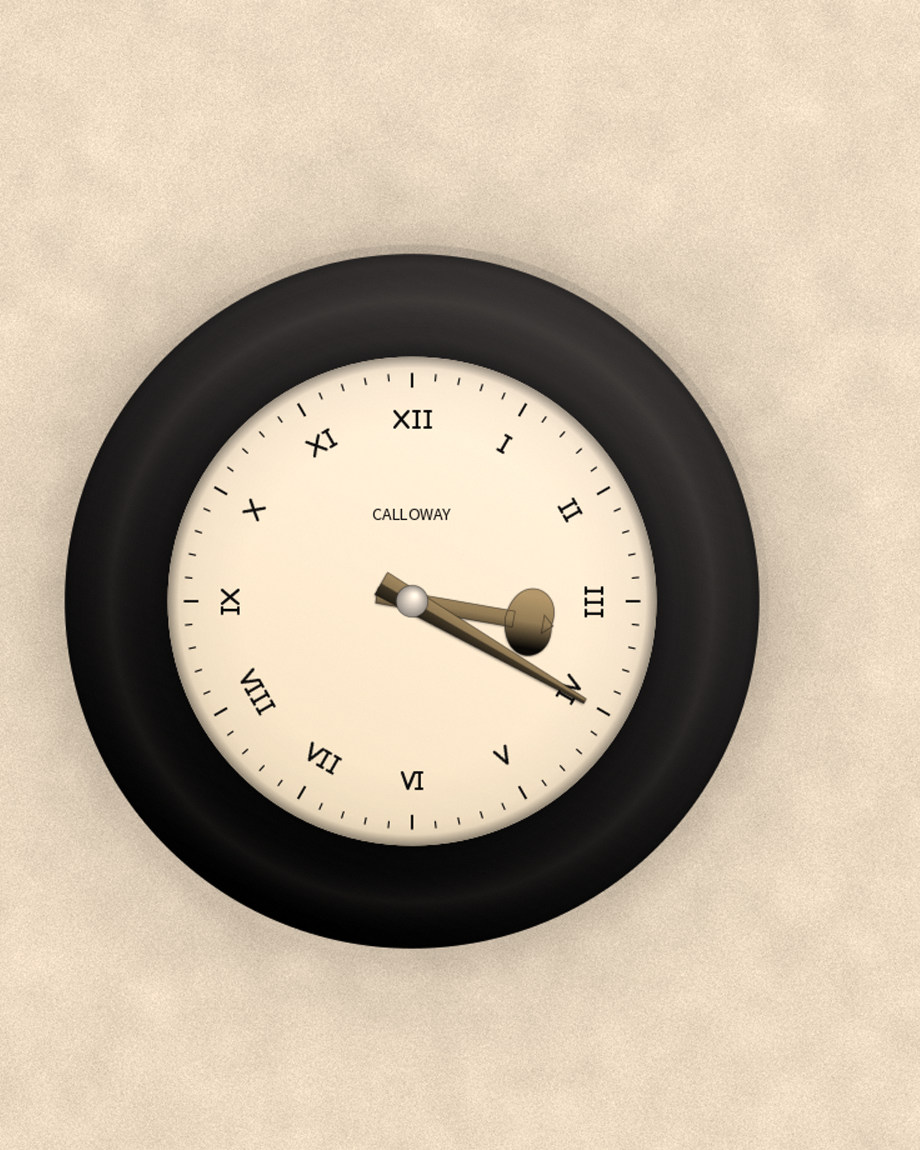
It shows 3:20
